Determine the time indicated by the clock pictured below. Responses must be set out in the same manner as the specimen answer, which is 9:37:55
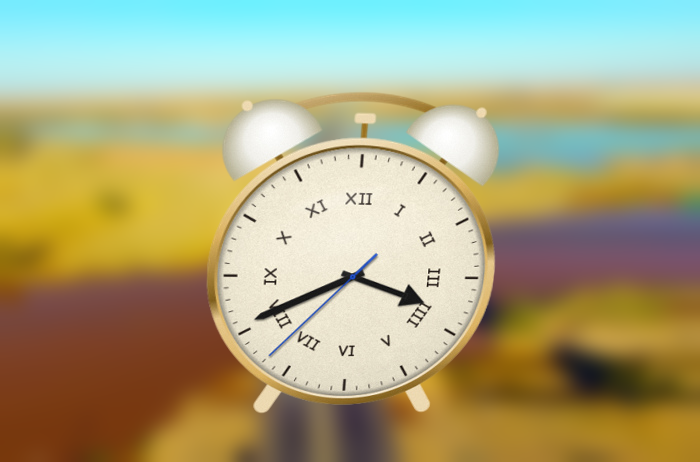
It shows 3:40:37
